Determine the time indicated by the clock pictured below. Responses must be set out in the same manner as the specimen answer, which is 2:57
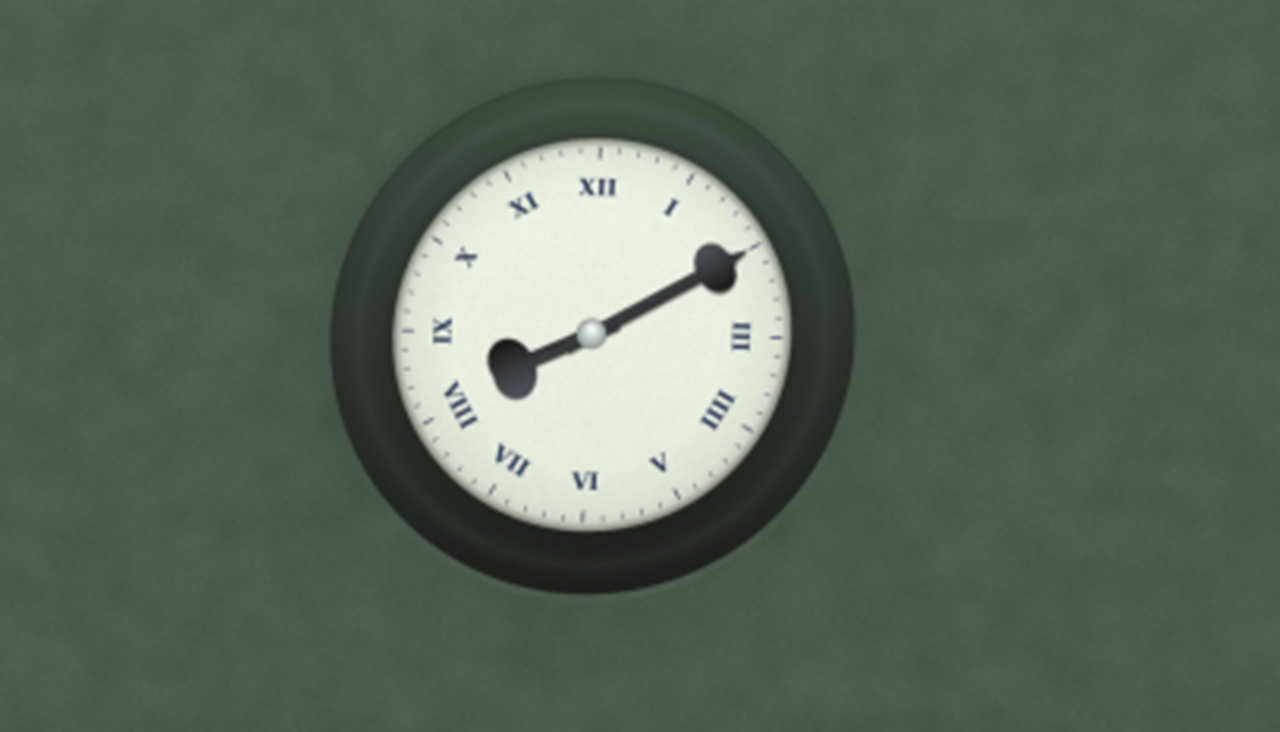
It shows 8:10
